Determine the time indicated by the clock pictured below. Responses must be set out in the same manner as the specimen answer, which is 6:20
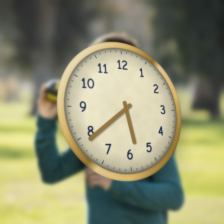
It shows 5:39
